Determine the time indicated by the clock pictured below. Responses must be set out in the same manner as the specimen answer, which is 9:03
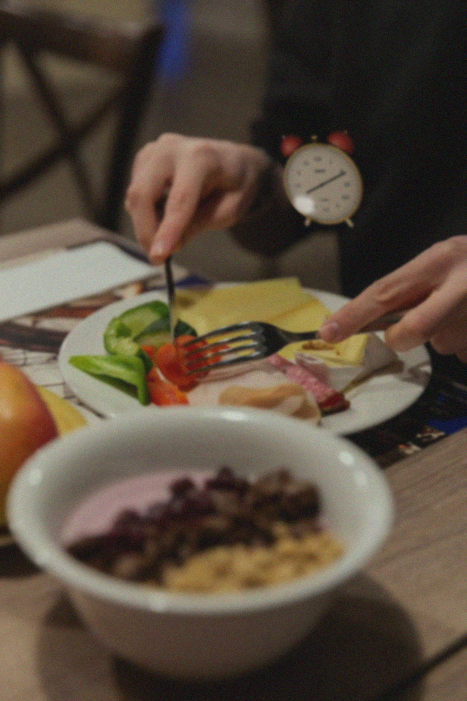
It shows 8:11
